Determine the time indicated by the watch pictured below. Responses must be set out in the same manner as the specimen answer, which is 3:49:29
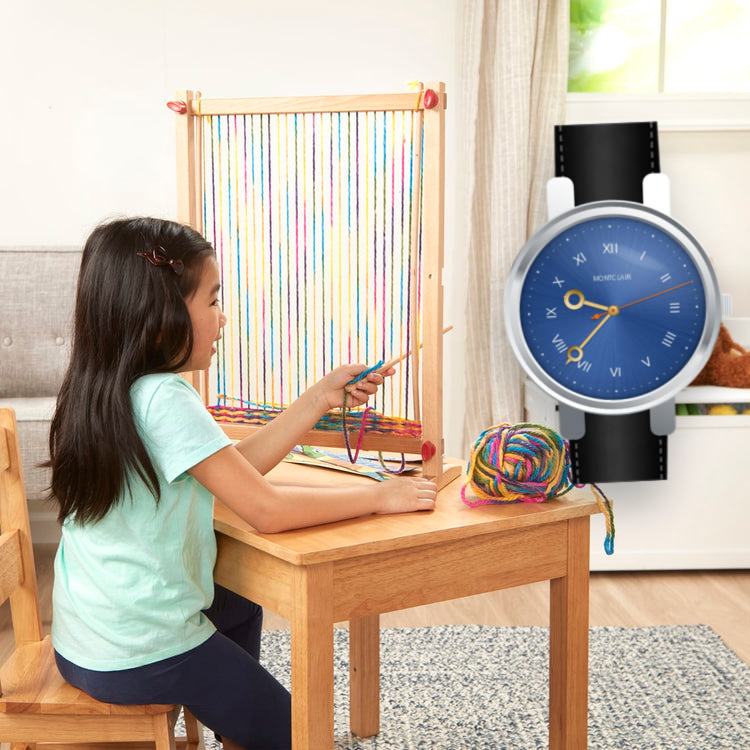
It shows 9:37:12
